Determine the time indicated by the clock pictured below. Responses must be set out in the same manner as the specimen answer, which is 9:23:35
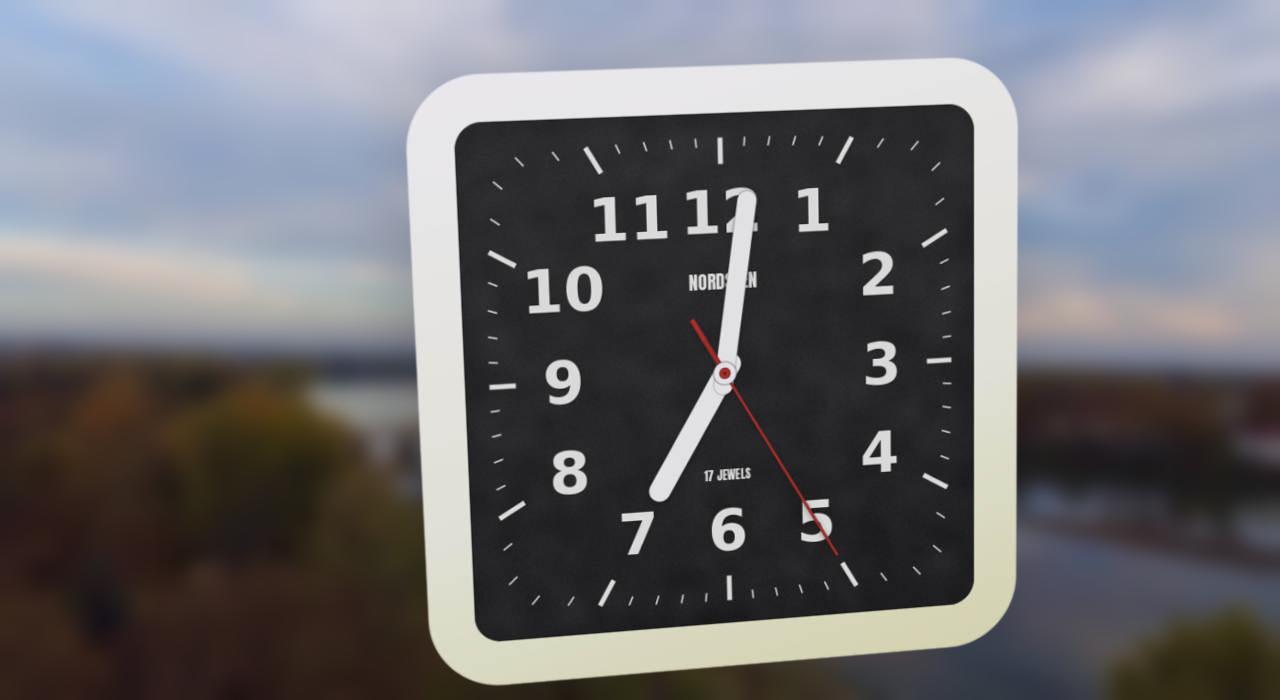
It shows 7:01:25
